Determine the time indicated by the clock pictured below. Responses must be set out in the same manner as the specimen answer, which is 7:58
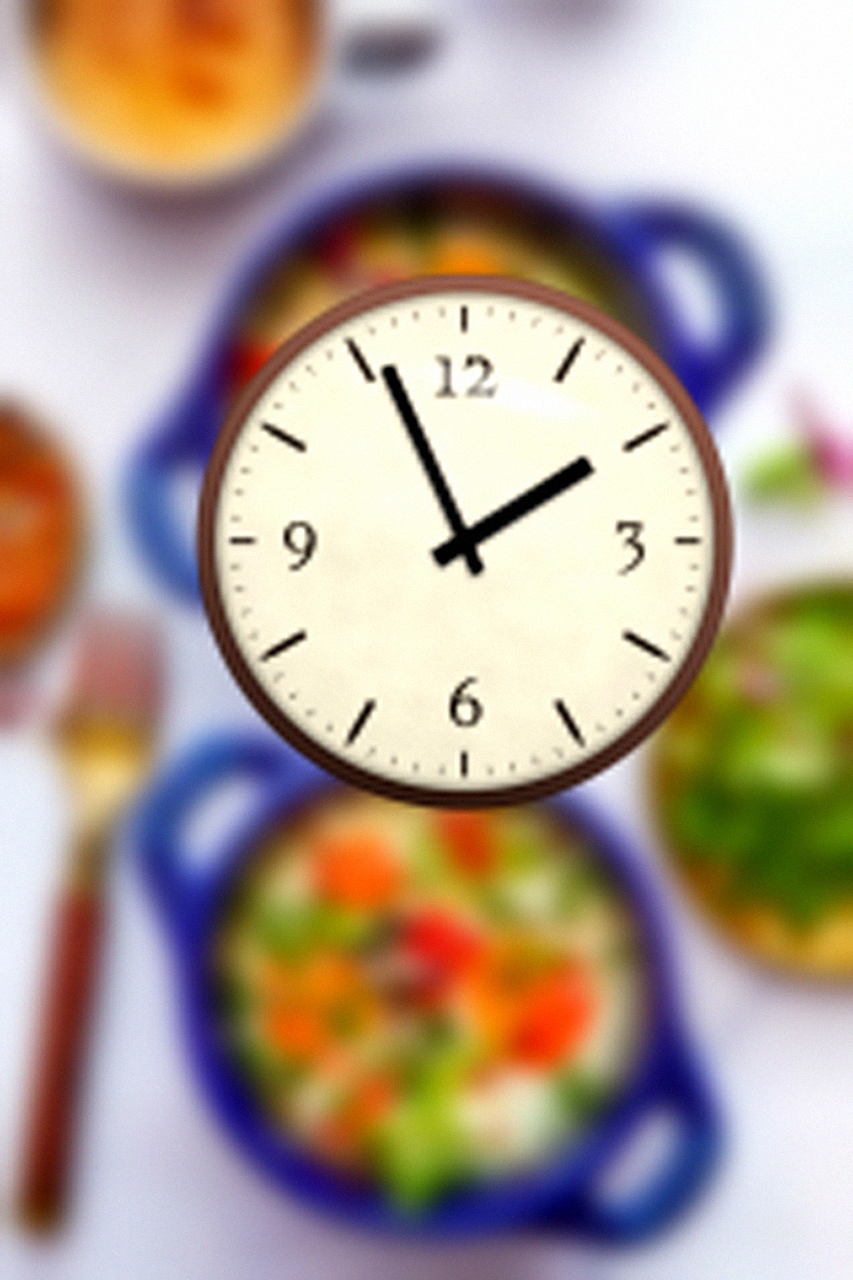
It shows 1:56
